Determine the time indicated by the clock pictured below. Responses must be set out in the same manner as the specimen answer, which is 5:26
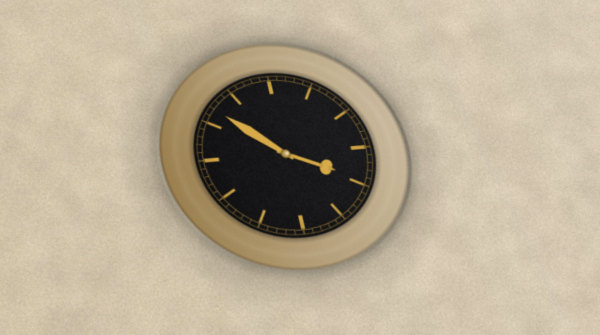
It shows 3:52
